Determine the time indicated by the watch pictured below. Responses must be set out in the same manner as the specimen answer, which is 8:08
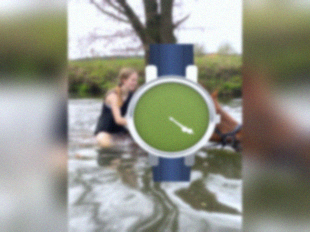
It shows 4:21
